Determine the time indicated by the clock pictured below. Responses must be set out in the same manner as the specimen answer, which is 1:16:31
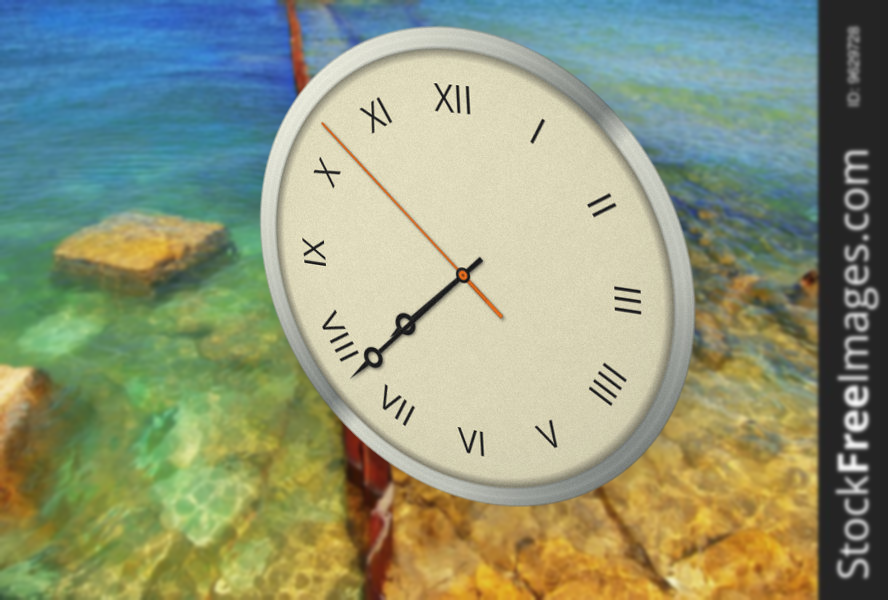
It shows 7:37:52
